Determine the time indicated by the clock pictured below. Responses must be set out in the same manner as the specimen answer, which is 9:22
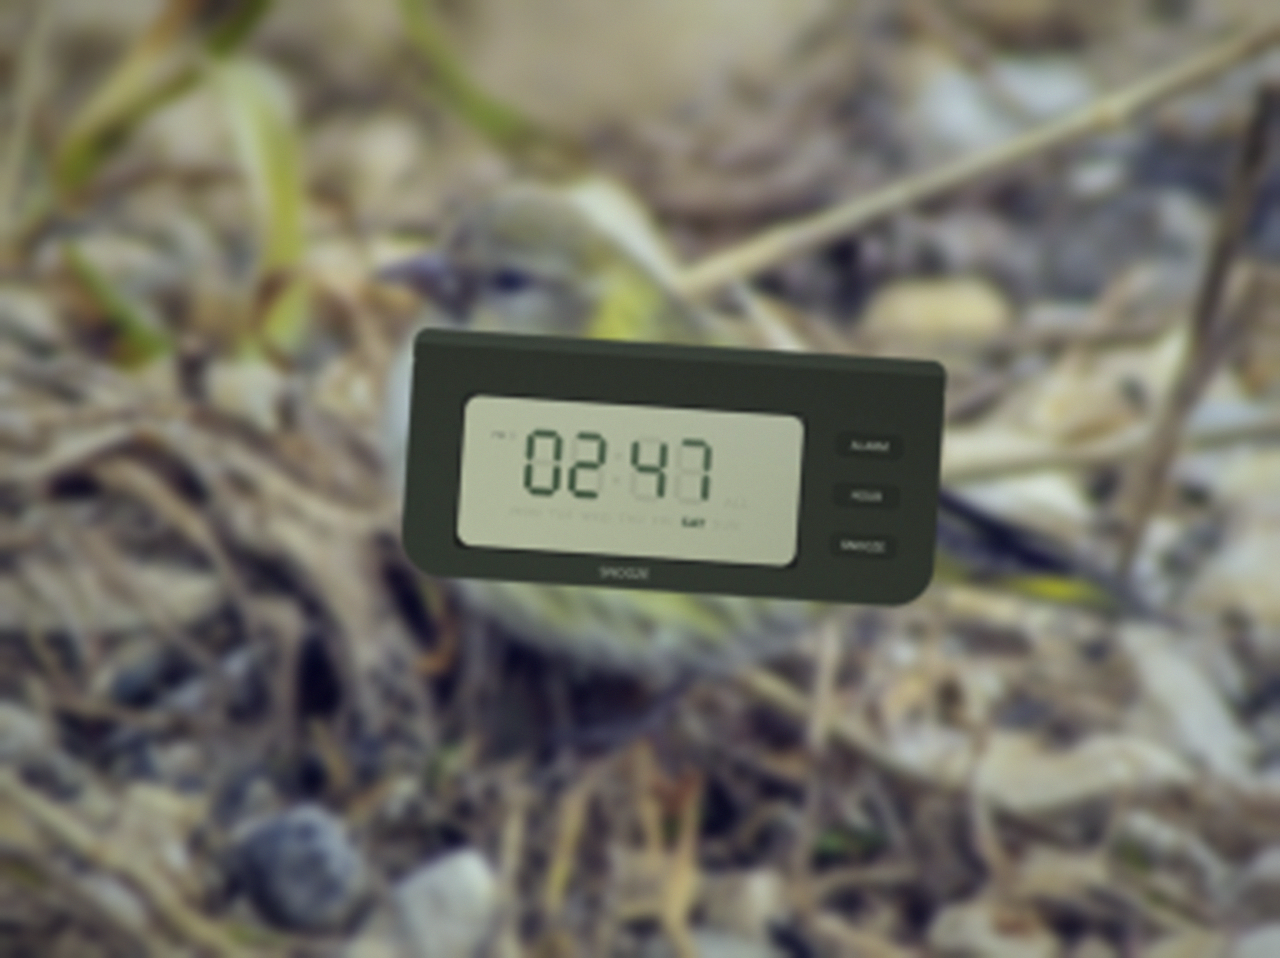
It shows 2:47
